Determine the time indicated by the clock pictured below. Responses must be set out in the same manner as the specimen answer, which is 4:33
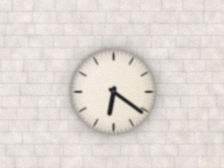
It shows 6:21
